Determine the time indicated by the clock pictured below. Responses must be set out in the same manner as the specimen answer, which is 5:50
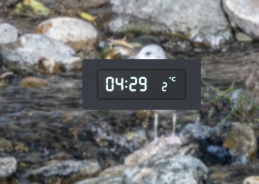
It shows 4:29
